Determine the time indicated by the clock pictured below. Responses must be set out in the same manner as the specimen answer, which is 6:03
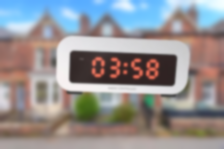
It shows 3:58
